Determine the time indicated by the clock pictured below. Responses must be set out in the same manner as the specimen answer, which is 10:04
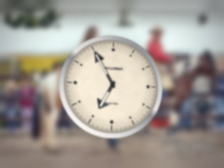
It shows 6:55
